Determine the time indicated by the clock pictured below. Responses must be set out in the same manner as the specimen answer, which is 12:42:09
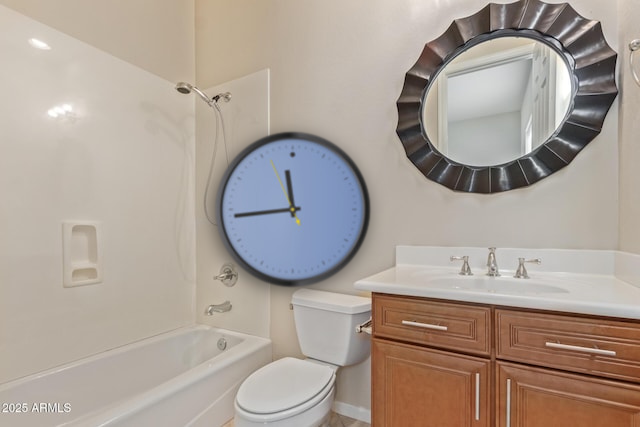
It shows 11:43:56
